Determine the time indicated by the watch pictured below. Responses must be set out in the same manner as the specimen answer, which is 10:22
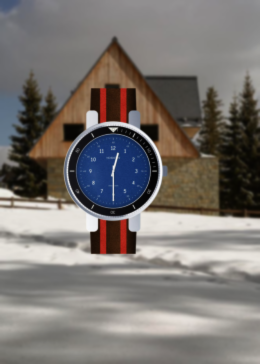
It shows 12:30
